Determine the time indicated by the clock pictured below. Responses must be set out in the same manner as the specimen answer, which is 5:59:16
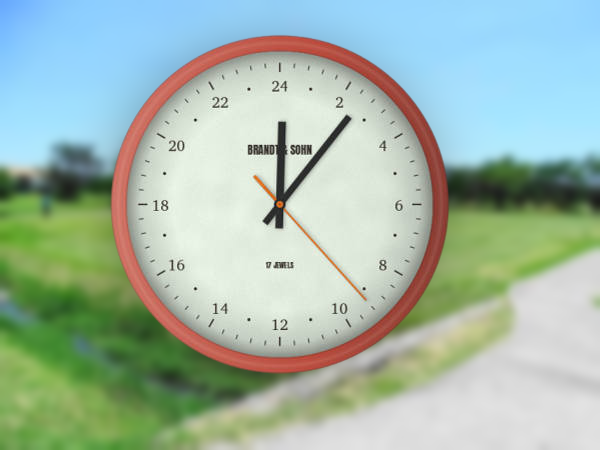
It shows 0:06:23
